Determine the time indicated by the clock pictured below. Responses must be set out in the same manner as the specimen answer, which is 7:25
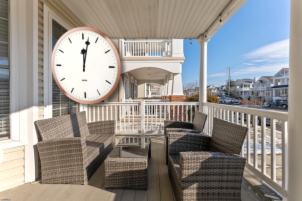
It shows 12:02
